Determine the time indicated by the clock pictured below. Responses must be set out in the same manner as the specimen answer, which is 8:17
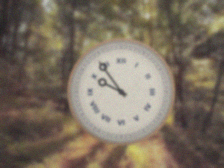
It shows 9:54
